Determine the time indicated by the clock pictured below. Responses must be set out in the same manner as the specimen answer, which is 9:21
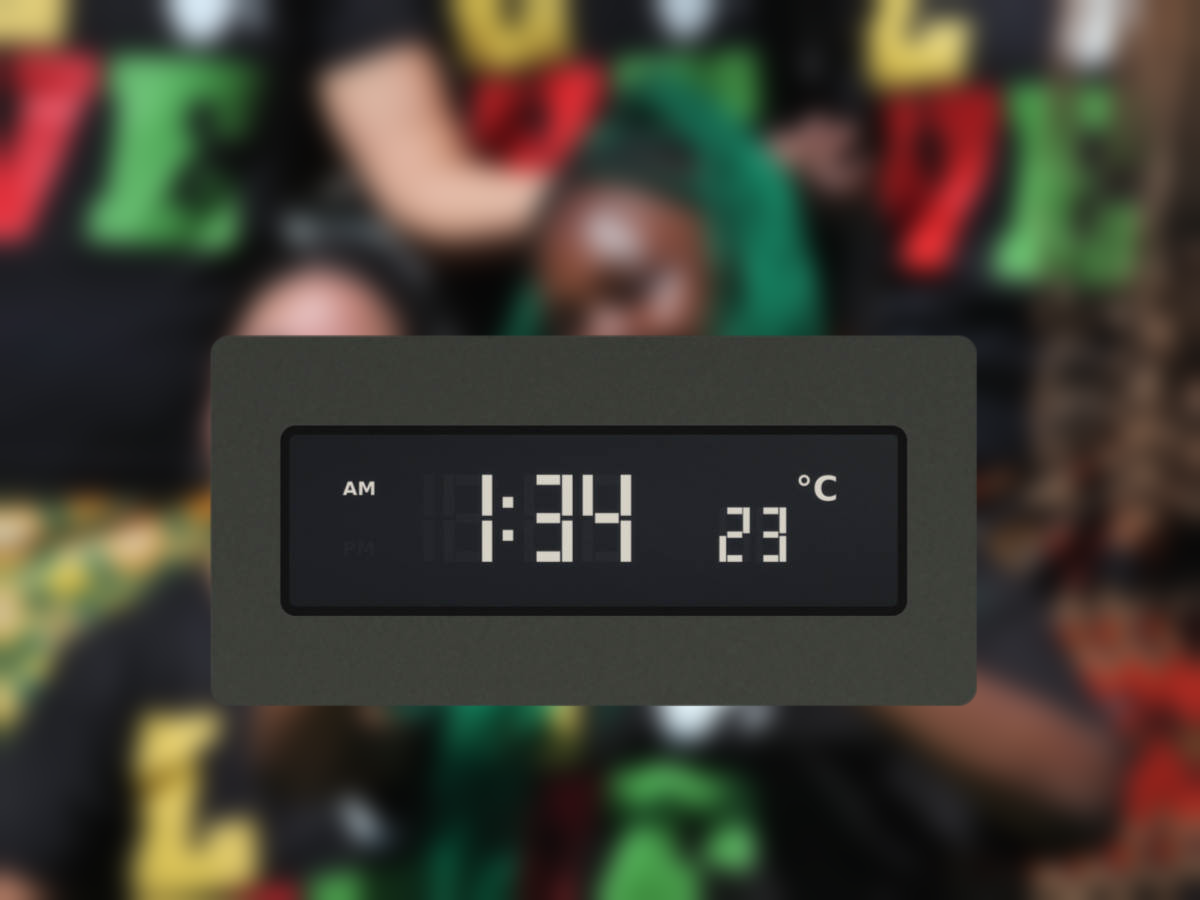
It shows 1:34
